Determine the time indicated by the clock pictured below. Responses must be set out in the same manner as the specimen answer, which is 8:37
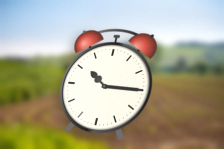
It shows 10:15
